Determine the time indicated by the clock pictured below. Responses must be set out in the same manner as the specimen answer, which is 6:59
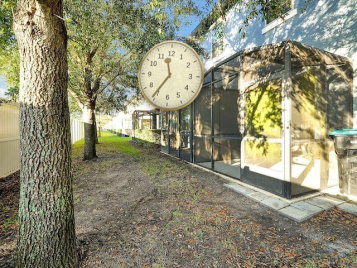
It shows 11:36
